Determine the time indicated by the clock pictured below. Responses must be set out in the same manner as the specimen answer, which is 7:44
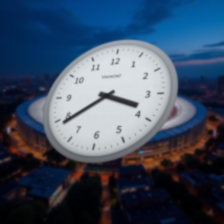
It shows 3:39
